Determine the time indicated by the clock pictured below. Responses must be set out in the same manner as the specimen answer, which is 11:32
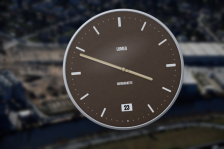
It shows 3:49
